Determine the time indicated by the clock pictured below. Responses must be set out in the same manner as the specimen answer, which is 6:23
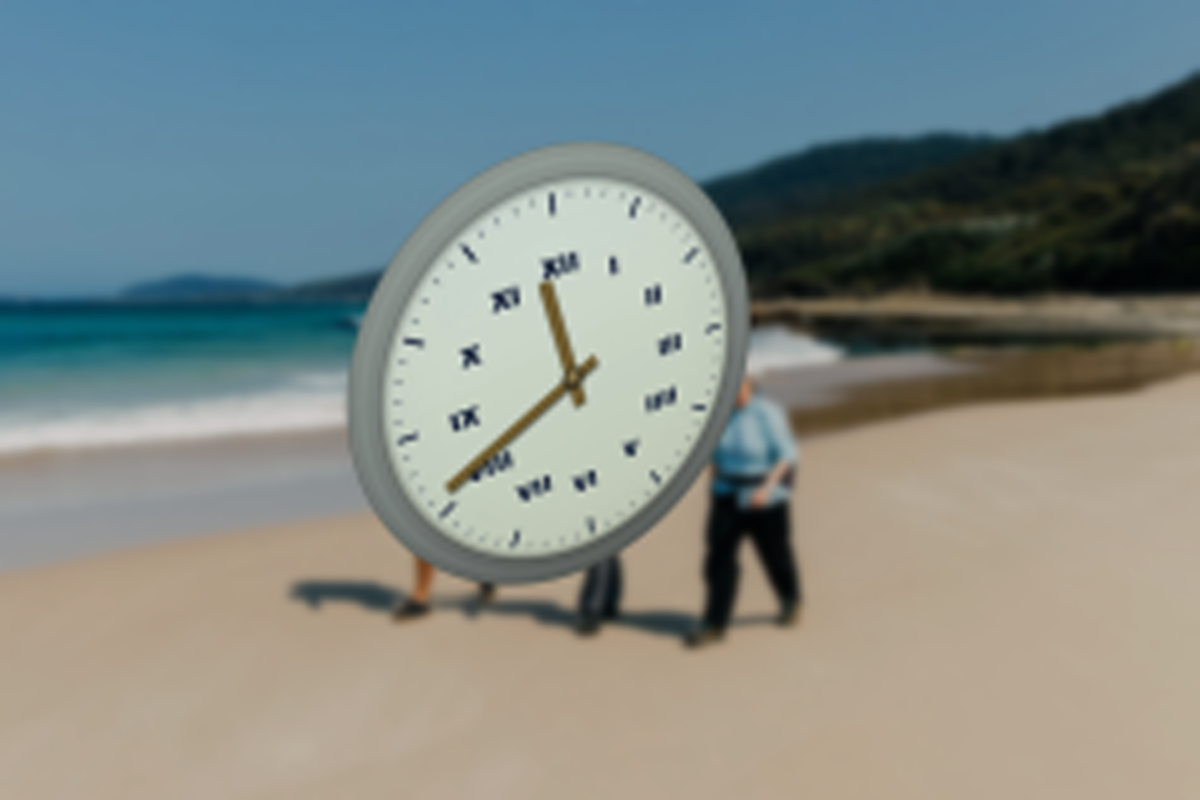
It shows 11:41
